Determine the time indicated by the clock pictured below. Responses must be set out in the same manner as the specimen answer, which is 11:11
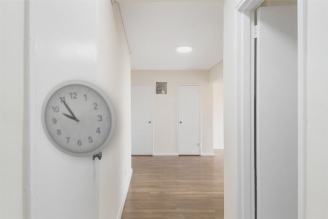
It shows 9:55
